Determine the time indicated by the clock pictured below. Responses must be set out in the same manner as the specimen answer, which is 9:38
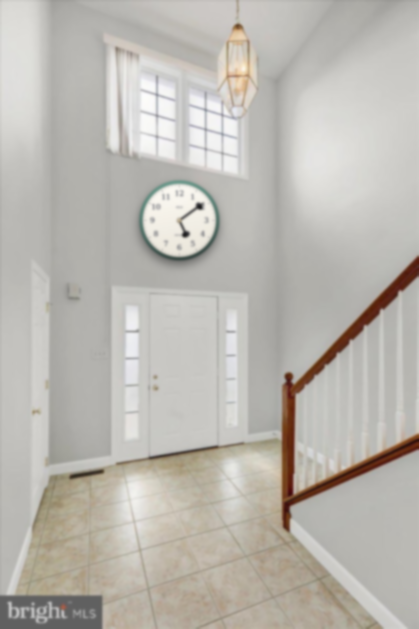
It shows 5:09
